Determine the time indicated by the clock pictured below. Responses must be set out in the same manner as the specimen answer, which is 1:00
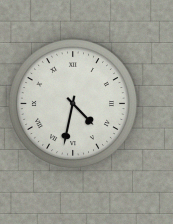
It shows 4:32
